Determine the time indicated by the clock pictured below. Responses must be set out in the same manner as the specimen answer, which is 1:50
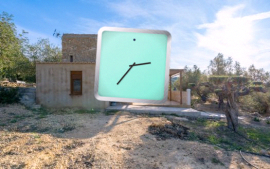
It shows 2:36
